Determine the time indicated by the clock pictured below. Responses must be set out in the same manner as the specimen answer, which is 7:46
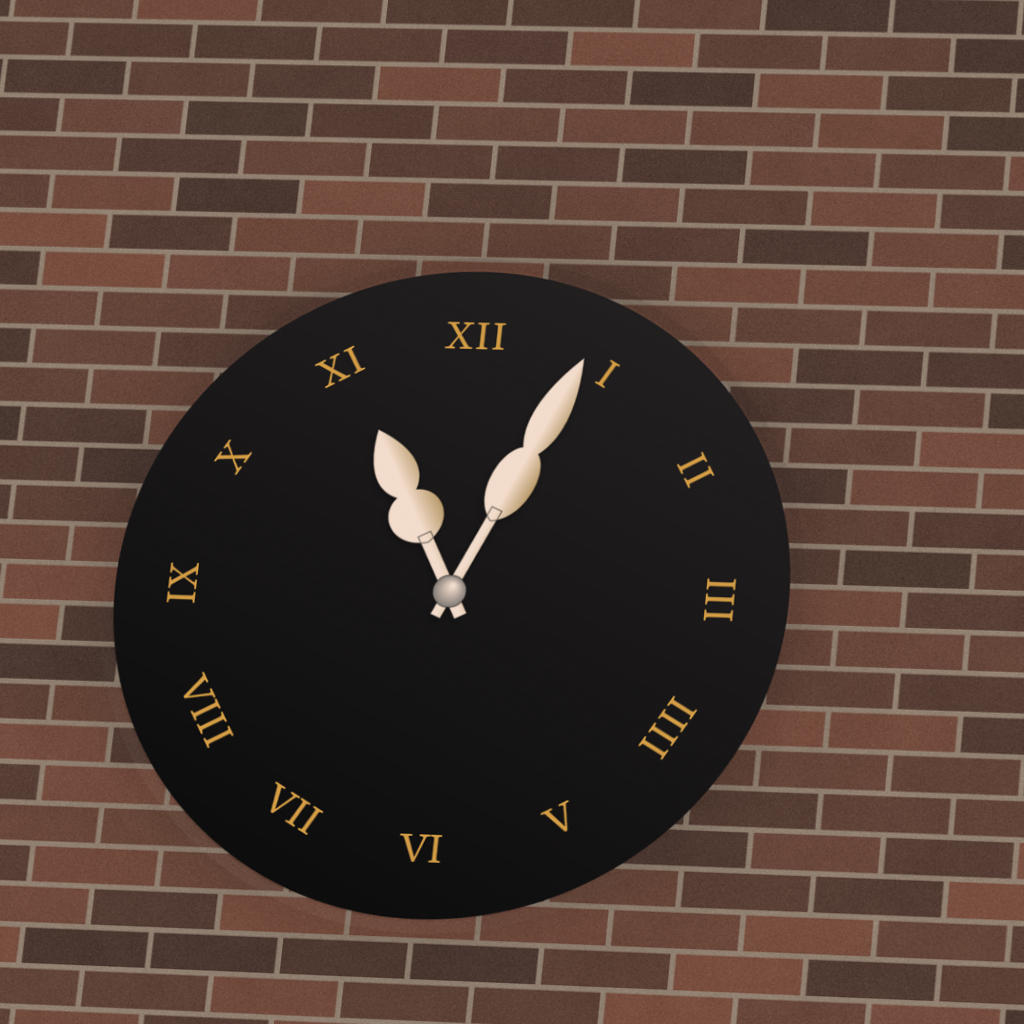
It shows 11:04
